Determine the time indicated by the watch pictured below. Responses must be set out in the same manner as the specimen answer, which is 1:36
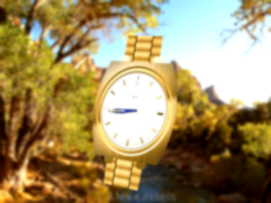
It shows 8:44
